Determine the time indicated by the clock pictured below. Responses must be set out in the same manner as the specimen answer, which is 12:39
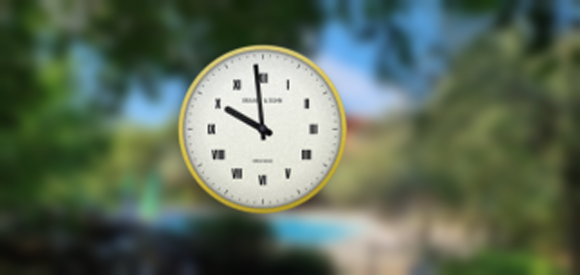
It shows 9:59
